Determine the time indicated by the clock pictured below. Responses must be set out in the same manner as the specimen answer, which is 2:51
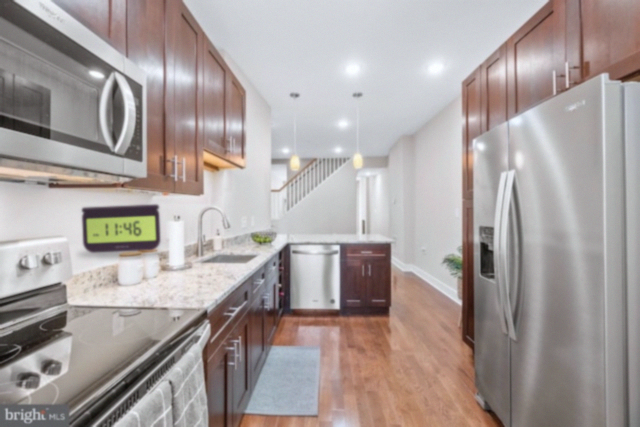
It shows 11:46
